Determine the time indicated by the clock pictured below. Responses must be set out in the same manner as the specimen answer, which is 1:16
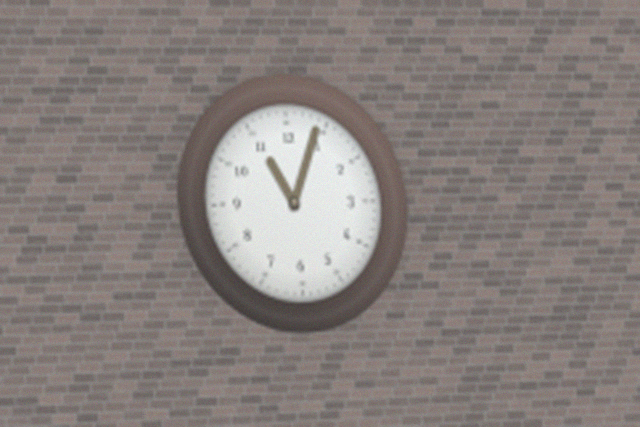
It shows 11:04
